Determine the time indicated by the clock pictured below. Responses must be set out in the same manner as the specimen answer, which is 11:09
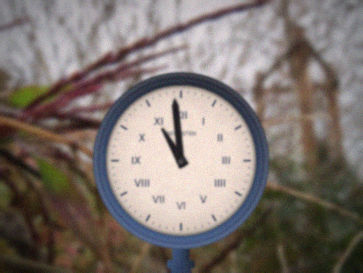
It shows 10:59
